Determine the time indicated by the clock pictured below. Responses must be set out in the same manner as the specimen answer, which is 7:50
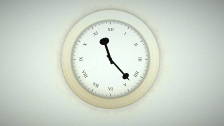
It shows 11:23
